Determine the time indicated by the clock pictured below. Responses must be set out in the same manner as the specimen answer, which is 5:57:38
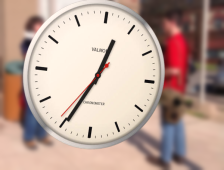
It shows 12:34:36
